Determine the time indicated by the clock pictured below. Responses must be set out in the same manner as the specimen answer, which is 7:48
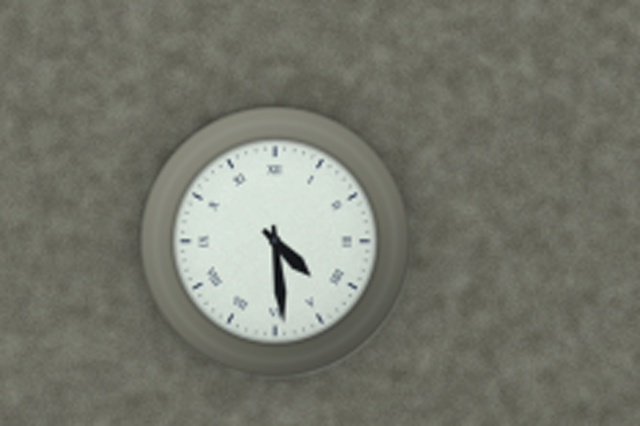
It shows 4:29
